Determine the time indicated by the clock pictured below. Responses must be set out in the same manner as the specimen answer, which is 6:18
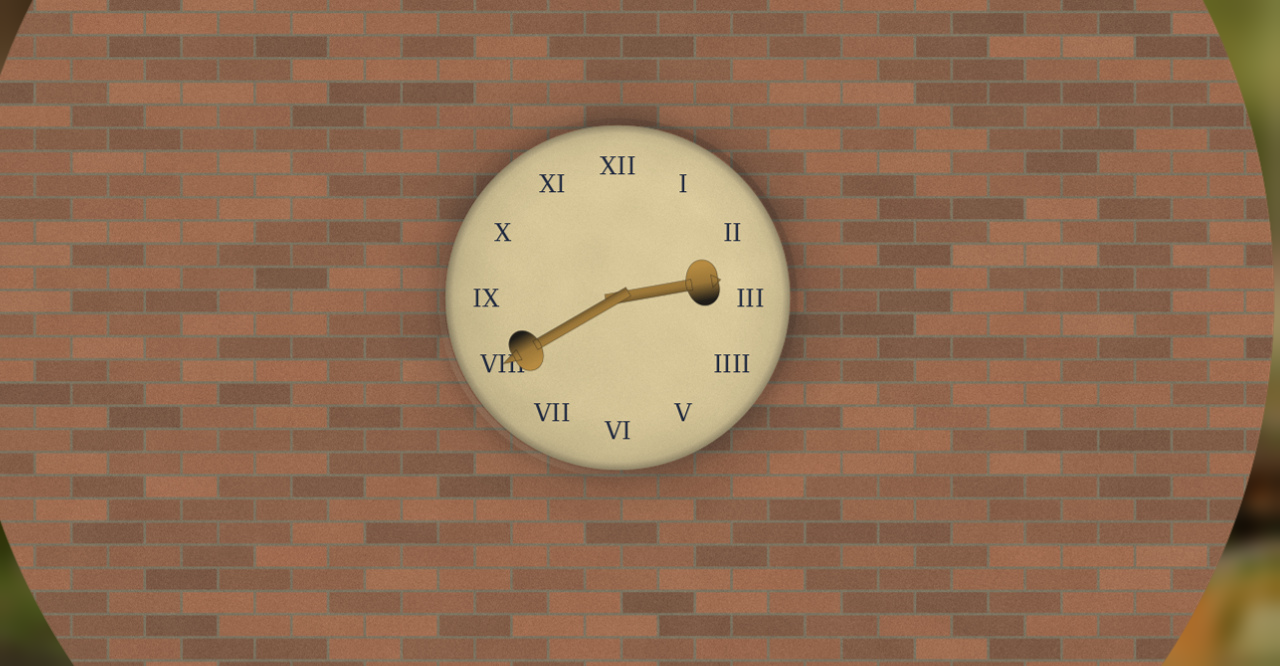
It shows 2:40
